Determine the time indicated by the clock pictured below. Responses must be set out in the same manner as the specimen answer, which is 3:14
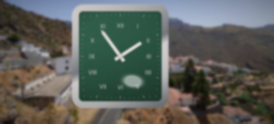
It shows 1:54
